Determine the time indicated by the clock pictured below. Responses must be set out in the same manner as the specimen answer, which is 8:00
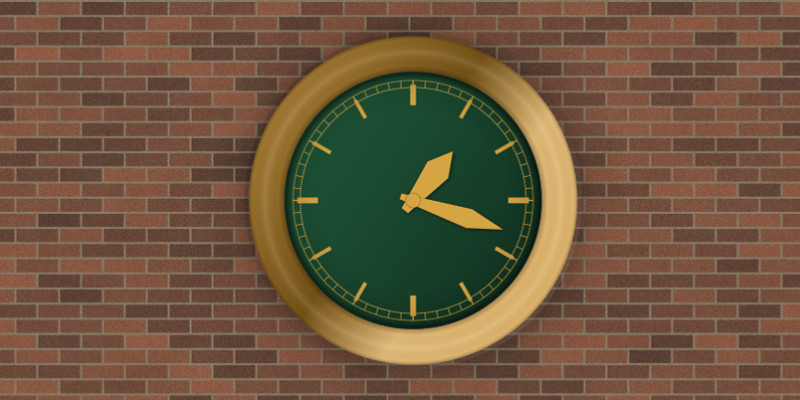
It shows 1:18
